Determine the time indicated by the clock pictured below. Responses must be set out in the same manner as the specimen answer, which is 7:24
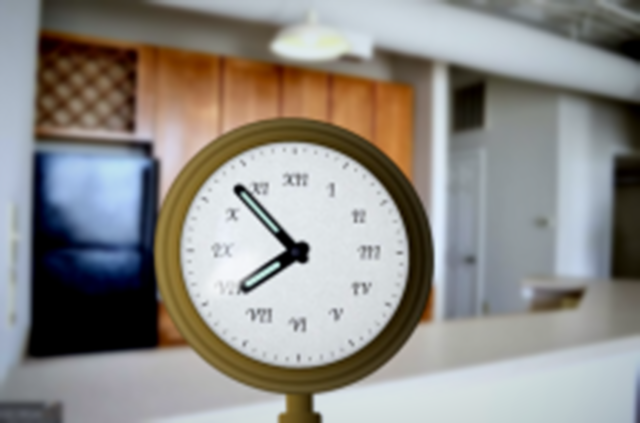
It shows 7:53
